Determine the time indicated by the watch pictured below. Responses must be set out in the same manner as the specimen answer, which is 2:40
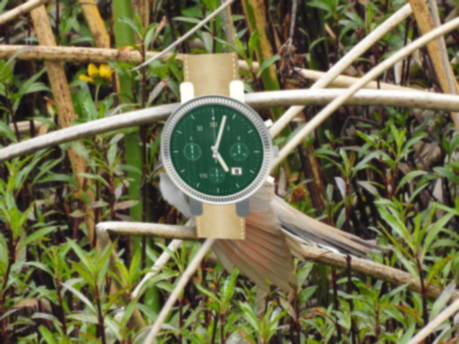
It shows 5:03
